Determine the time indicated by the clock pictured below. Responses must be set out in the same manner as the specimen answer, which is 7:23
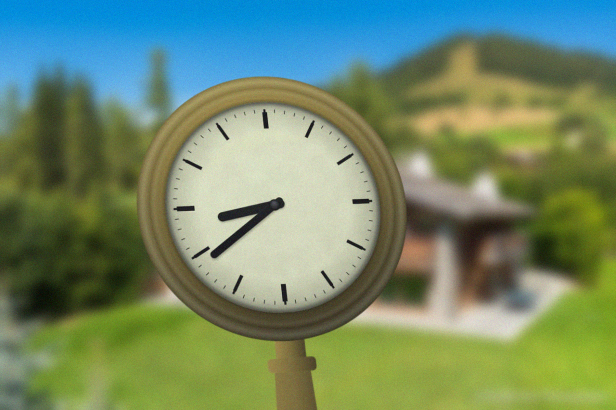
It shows 8:39
